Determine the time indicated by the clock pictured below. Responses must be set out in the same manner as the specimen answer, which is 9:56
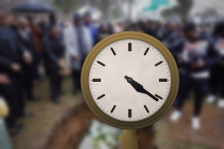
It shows 4:21
